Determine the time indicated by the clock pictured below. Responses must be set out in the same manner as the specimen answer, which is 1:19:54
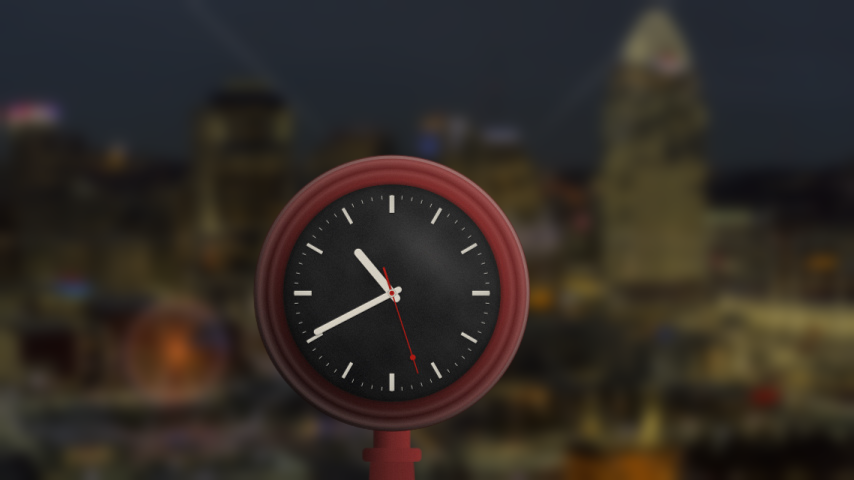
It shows 10:40:27
